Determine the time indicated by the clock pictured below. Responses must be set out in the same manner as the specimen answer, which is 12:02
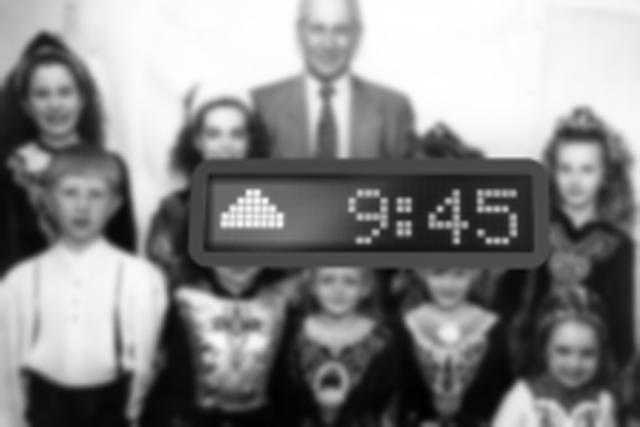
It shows 9:45
